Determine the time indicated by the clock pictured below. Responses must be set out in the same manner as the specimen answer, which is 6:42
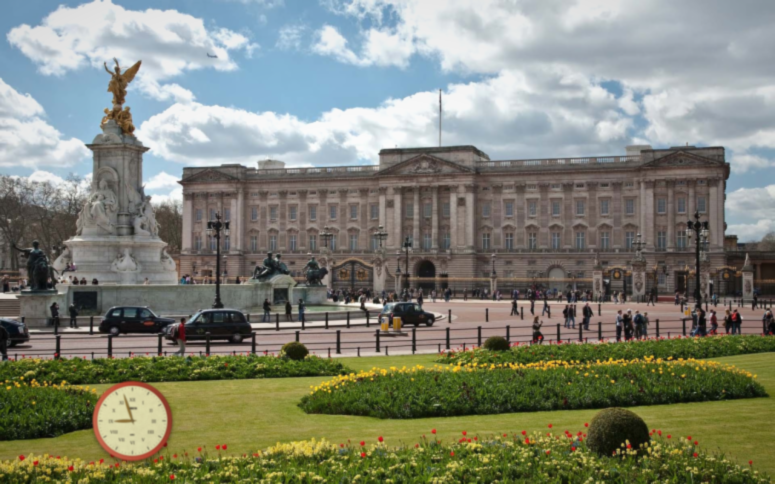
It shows 8:57
